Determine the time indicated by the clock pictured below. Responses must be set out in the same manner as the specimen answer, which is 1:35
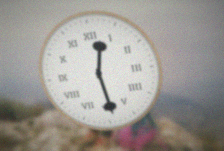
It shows 12:29
